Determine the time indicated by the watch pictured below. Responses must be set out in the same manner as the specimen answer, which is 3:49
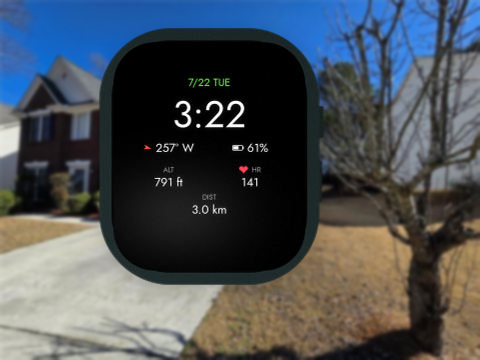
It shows 3:22
